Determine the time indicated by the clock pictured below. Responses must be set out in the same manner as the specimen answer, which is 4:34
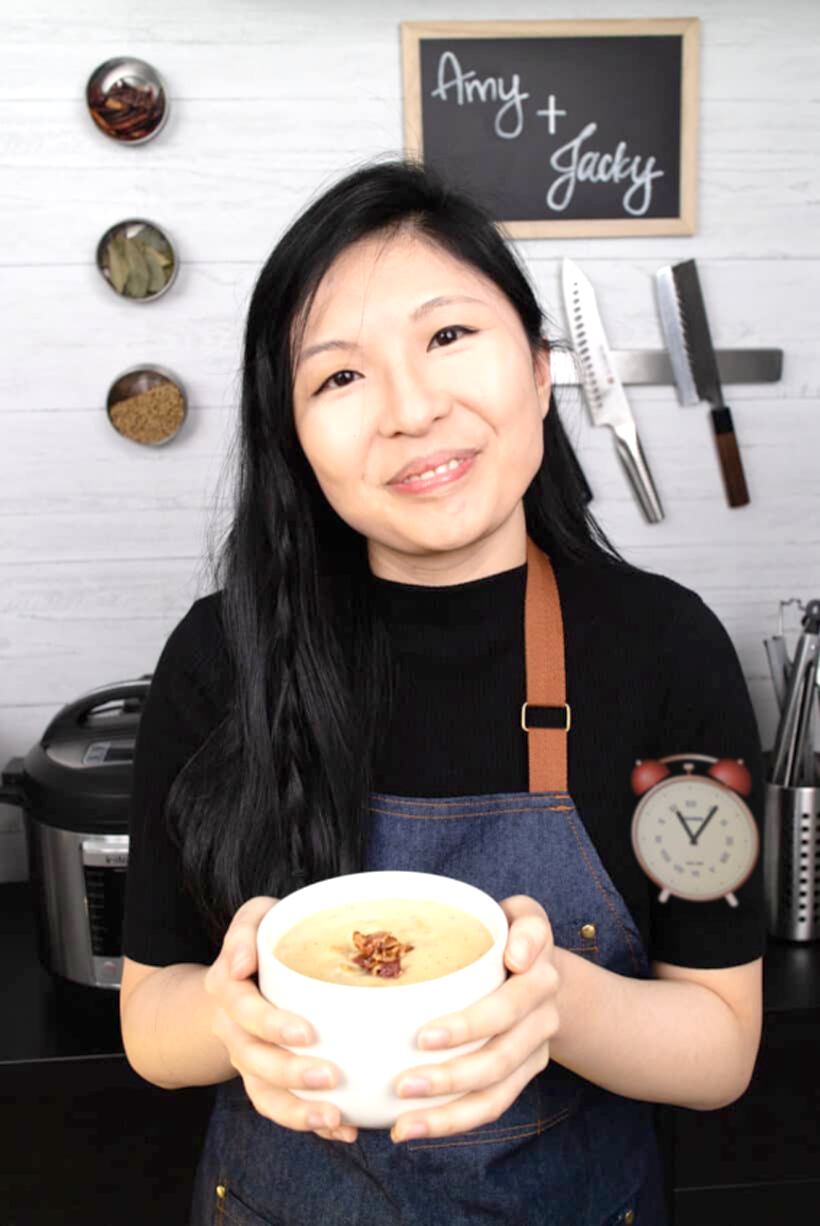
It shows 11:06
